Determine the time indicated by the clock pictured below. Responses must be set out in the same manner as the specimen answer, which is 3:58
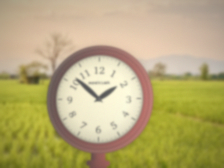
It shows 1:52
